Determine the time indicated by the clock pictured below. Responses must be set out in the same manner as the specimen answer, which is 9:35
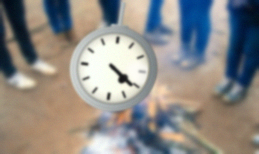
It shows 4:21
